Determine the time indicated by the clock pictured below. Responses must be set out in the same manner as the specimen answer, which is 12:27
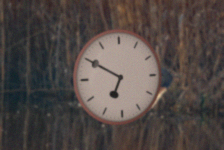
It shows 6:50
